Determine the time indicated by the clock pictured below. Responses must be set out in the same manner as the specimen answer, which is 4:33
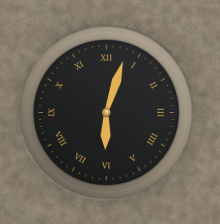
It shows 6:03
